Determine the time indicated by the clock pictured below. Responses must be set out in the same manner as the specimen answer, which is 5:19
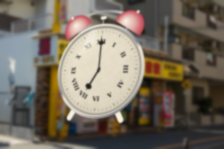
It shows 7:00
